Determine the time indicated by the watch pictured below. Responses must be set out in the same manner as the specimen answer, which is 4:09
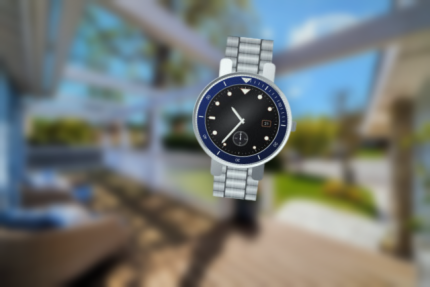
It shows 10:36
